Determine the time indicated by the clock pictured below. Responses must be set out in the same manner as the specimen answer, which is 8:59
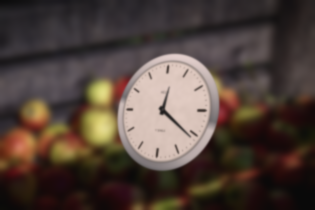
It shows 12:21
